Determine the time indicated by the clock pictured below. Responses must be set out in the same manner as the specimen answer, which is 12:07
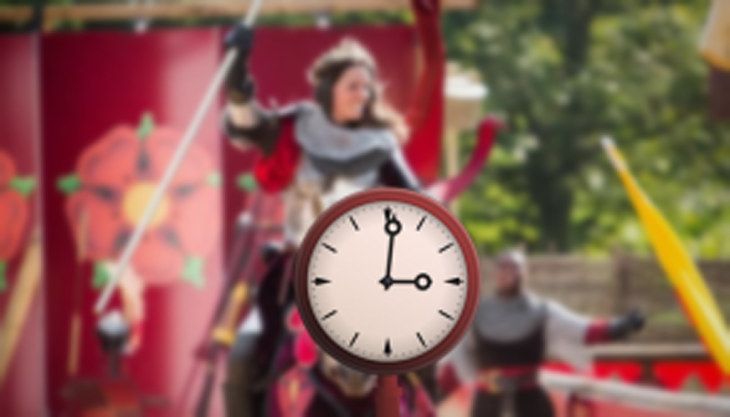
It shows 3:01
